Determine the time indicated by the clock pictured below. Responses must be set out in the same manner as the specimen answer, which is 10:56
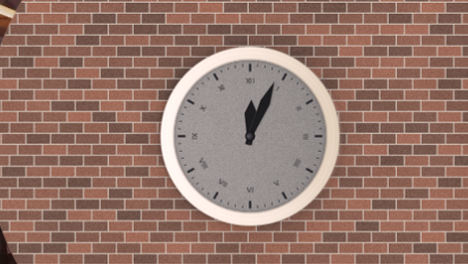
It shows 12:04
